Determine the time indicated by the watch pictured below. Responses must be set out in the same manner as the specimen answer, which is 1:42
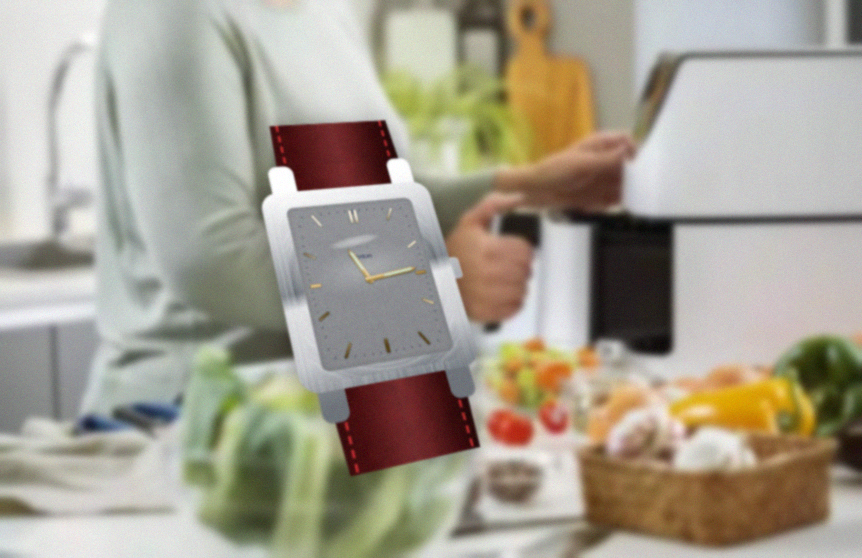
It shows 11:14
